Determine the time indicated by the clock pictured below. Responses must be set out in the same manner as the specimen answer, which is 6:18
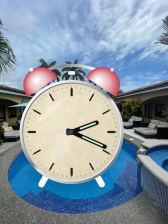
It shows 2:19
